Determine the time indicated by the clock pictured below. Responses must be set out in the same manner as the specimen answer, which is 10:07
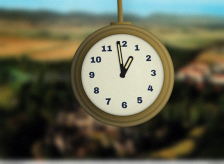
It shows 12:59
